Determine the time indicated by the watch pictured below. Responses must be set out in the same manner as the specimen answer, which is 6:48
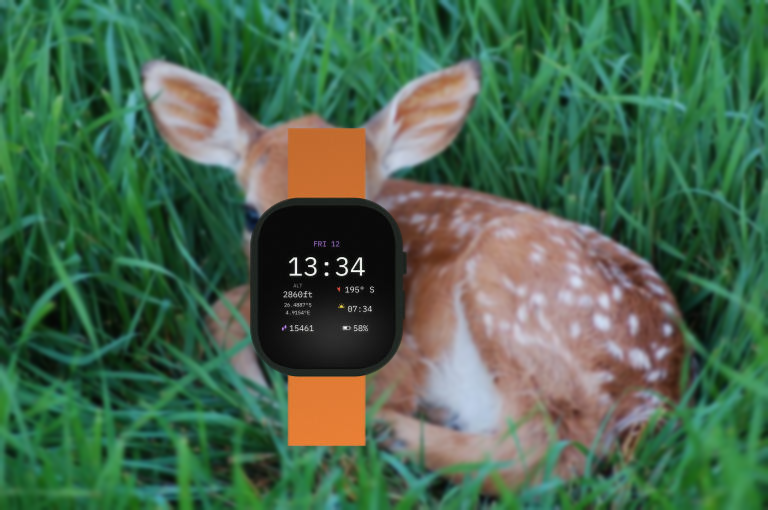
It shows 13:34
